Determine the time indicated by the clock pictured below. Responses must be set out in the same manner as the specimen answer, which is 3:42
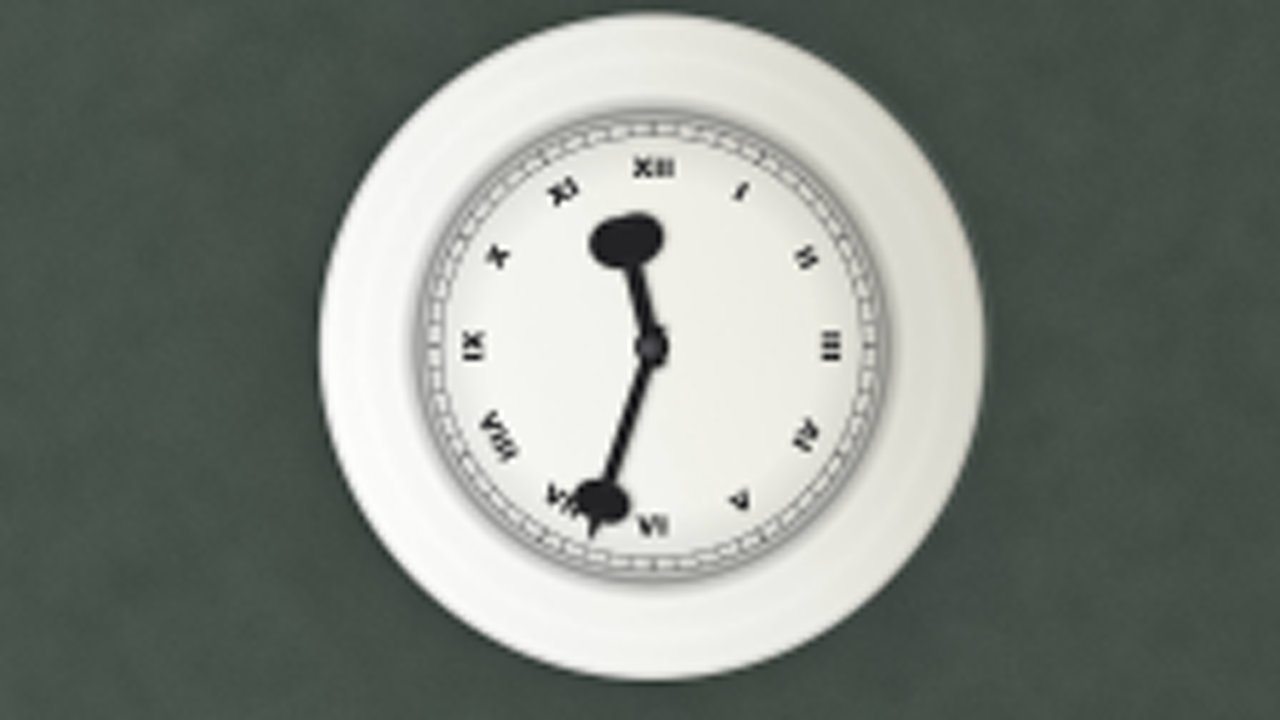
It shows 11:33
